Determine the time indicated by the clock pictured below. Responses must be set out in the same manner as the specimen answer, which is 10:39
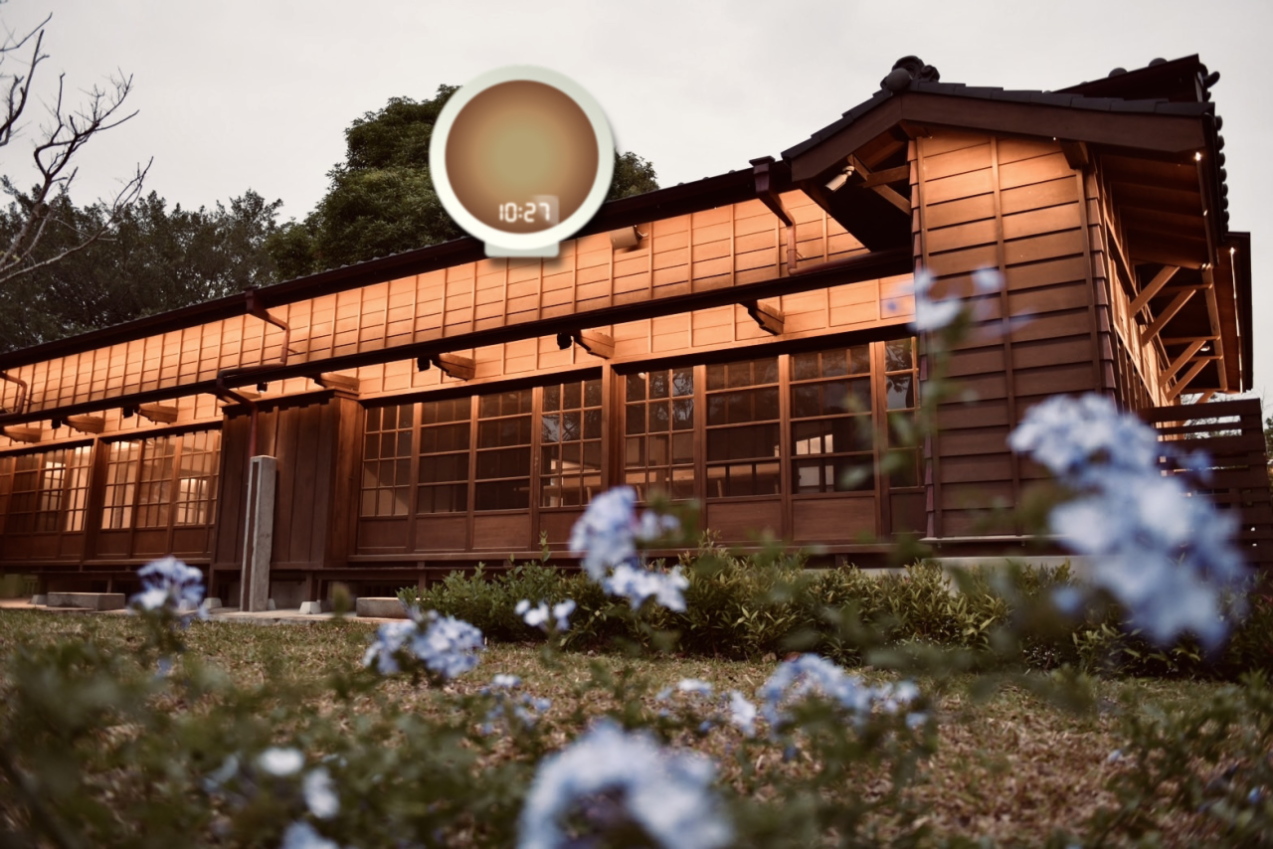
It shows 10:27
